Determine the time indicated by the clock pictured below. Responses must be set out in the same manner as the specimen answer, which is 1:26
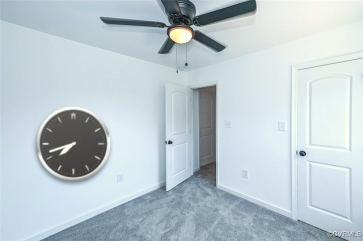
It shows 7:42
